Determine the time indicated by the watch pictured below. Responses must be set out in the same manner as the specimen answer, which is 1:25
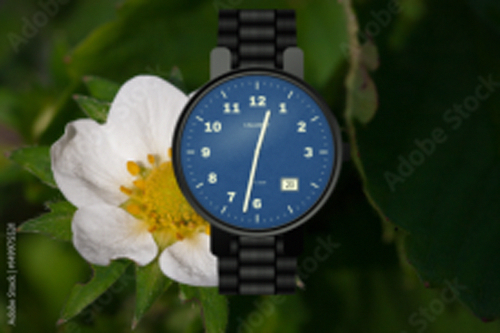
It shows 12:32
